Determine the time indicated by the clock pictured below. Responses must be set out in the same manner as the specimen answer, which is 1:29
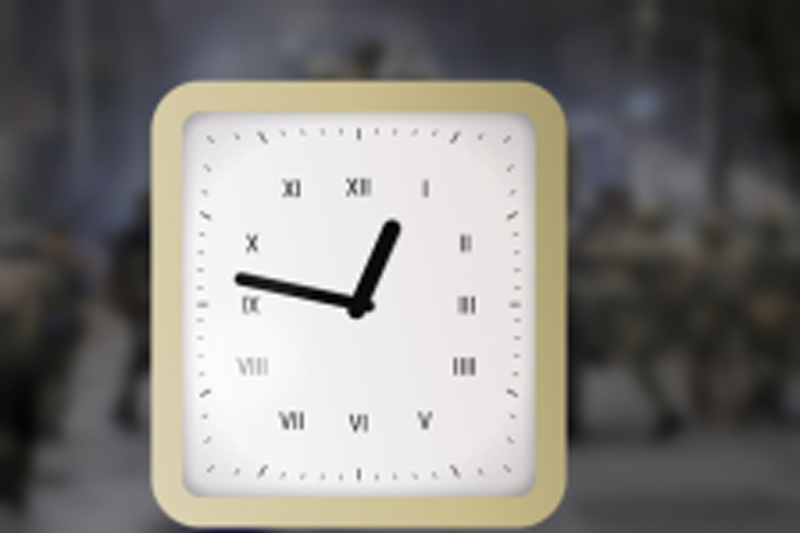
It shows 12:47
